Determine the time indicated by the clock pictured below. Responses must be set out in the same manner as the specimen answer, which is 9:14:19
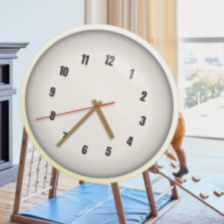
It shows 4:34:40
